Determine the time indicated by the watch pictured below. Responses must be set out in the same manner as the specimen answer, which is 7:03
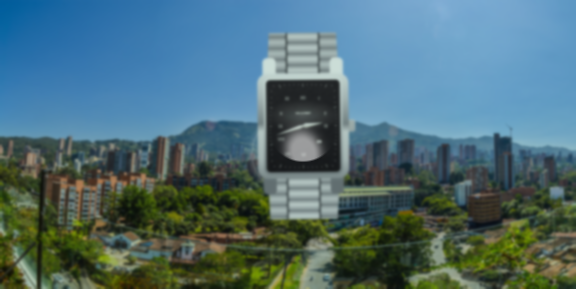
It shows 2:42
